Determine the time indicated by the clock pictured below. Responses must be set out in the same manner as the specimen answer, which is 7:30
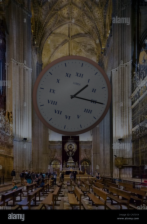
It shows 1:15
